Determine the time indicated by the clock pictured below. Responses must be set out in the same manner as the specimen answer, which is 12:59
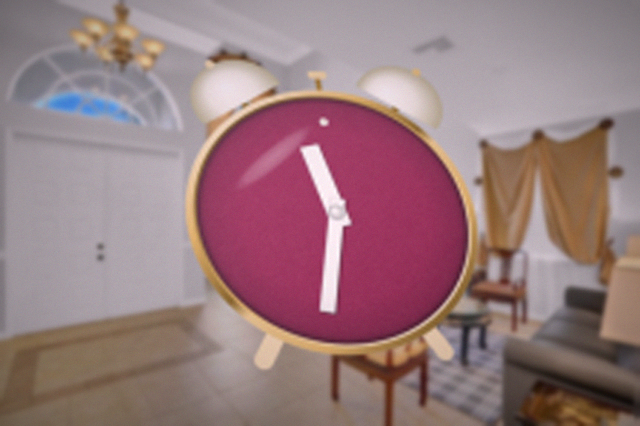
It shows 11:32
